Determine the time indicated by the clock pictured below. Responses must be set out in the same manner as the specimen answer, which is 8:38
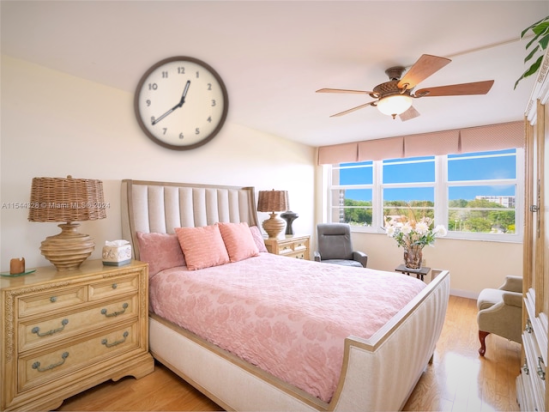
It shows 12:39
